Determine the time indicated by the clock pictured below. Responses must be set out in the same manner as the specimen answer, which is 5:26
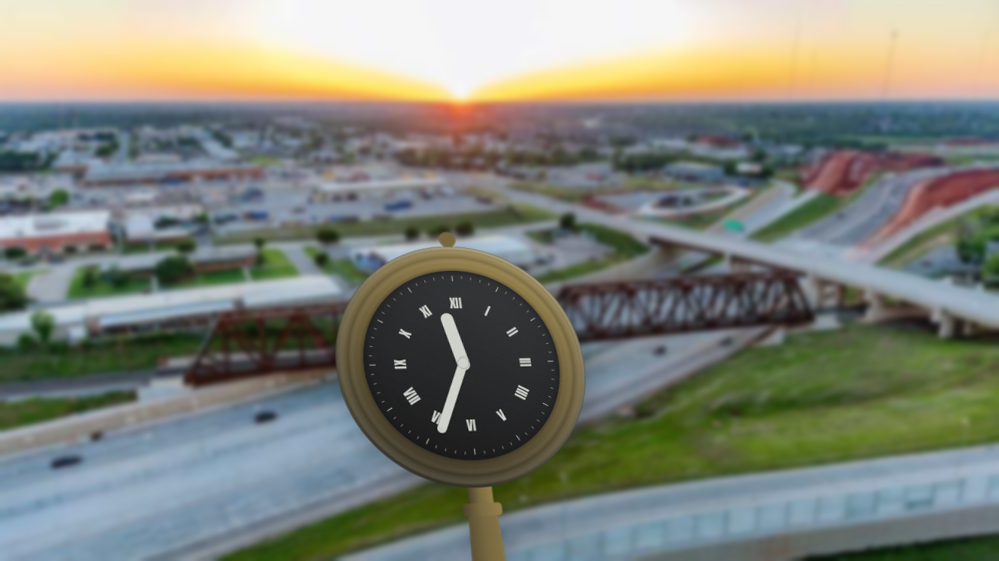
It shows 11:34
